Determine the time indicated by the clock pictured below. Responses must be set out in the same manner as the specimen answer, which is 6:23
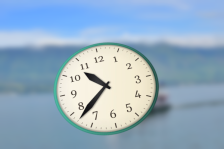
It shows 10:38
